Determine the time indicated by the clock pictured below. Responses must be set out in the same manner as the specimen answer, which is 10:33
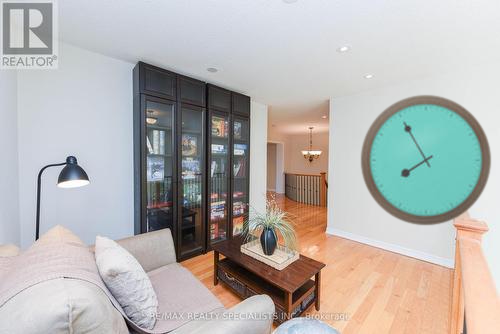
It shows 7:55
